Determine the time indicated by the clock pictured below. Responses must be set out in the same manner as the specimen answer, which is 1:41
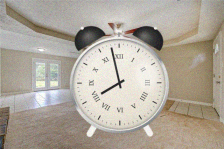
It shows 7:58
